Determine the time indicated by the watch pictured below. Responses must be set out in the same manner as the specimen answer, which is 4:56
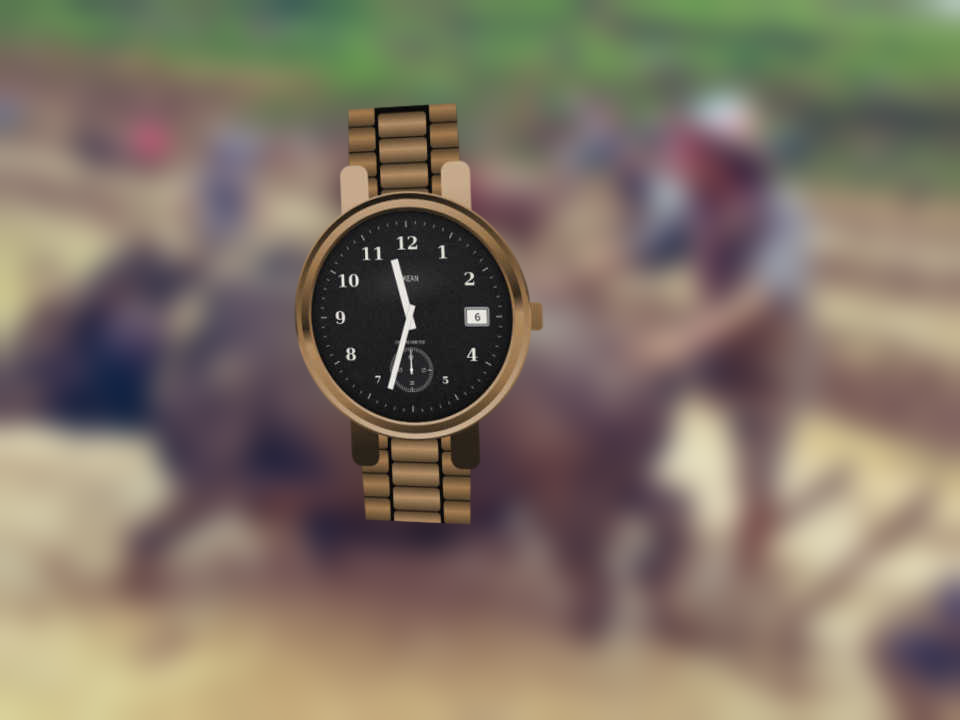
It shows 11:33
